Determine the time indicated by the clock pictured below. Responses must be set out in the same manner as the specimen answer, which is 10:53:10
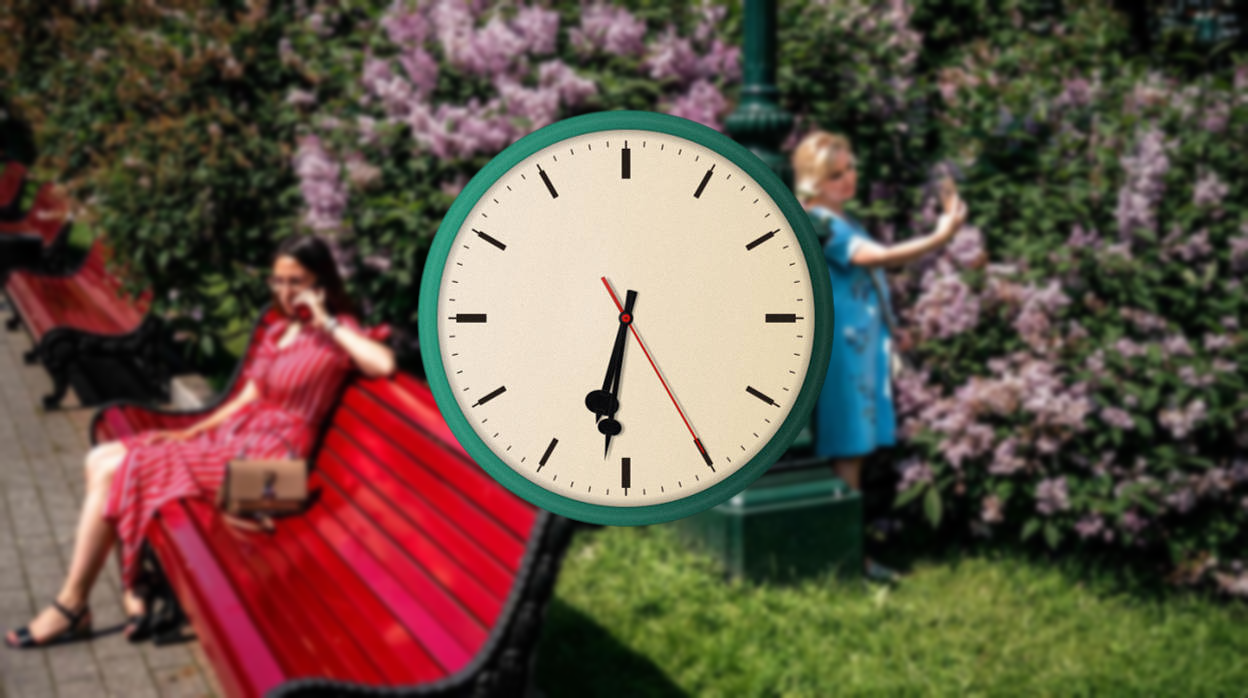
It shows 6:31:25
